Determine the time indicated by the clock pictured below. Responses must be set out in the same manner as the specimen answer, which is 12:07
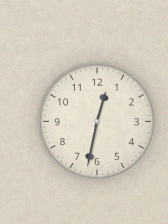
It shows 12:32
